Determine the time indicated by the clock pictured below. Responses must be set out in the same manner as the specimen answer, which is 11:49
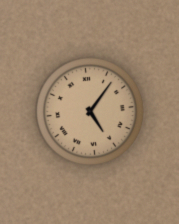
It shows 5:07
